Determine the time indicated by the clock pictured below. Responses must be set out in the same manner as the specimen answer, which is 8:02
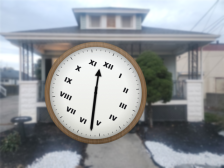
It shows 11:27
